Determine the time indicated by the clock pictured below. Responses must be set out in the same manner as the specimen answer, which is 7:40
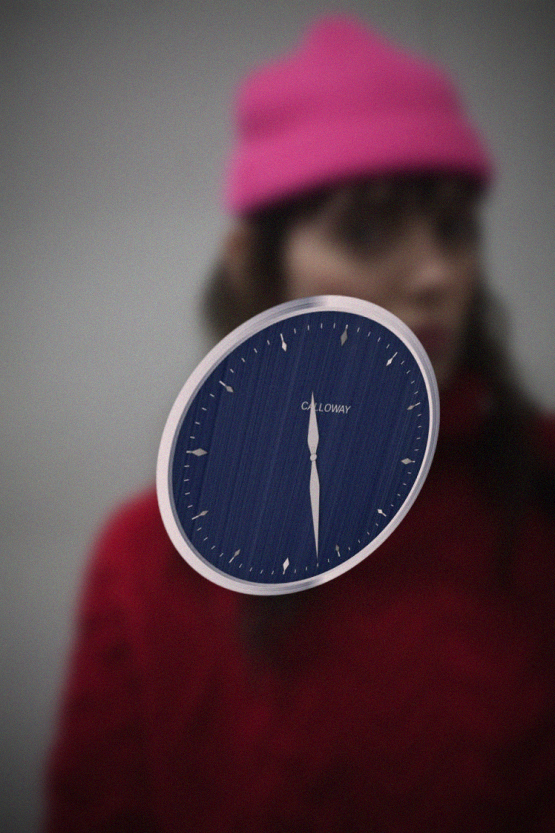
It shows 11:27
